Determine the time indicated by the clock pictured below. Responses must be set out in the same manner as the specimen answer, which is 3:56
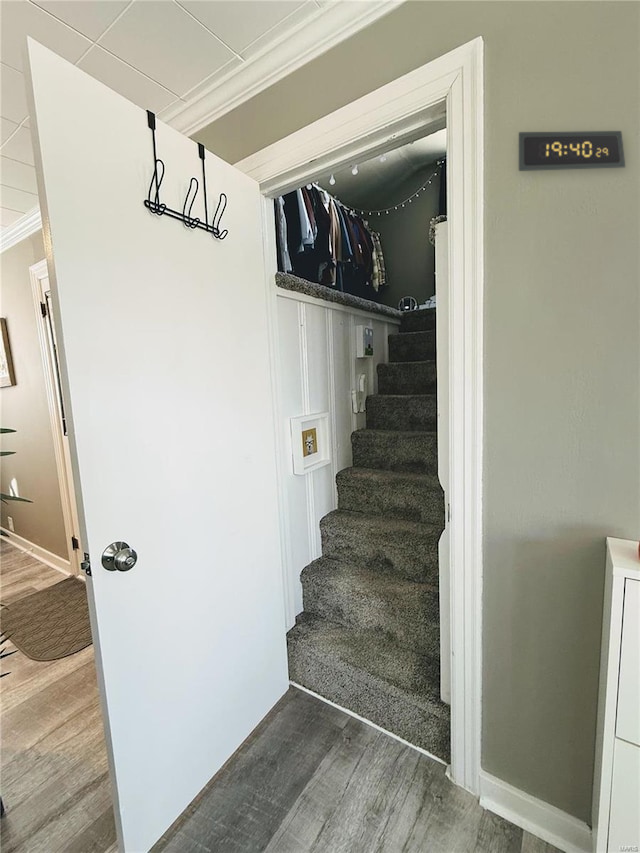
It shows 19:40
